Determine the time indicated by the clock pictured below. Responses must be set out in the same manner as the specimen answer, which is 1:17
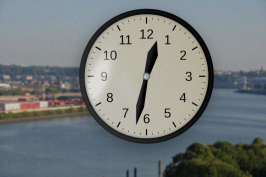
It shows 12:32
